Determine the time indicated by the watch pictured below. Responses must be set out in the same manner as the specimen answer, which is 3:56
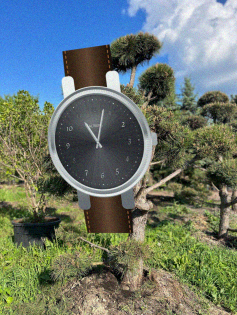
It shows 11:03
